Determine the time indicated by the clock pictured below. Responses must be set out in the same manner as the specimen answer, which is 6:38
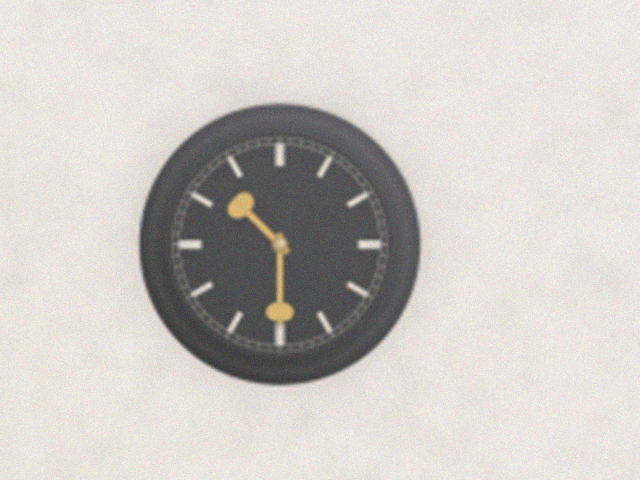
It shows 10:30
